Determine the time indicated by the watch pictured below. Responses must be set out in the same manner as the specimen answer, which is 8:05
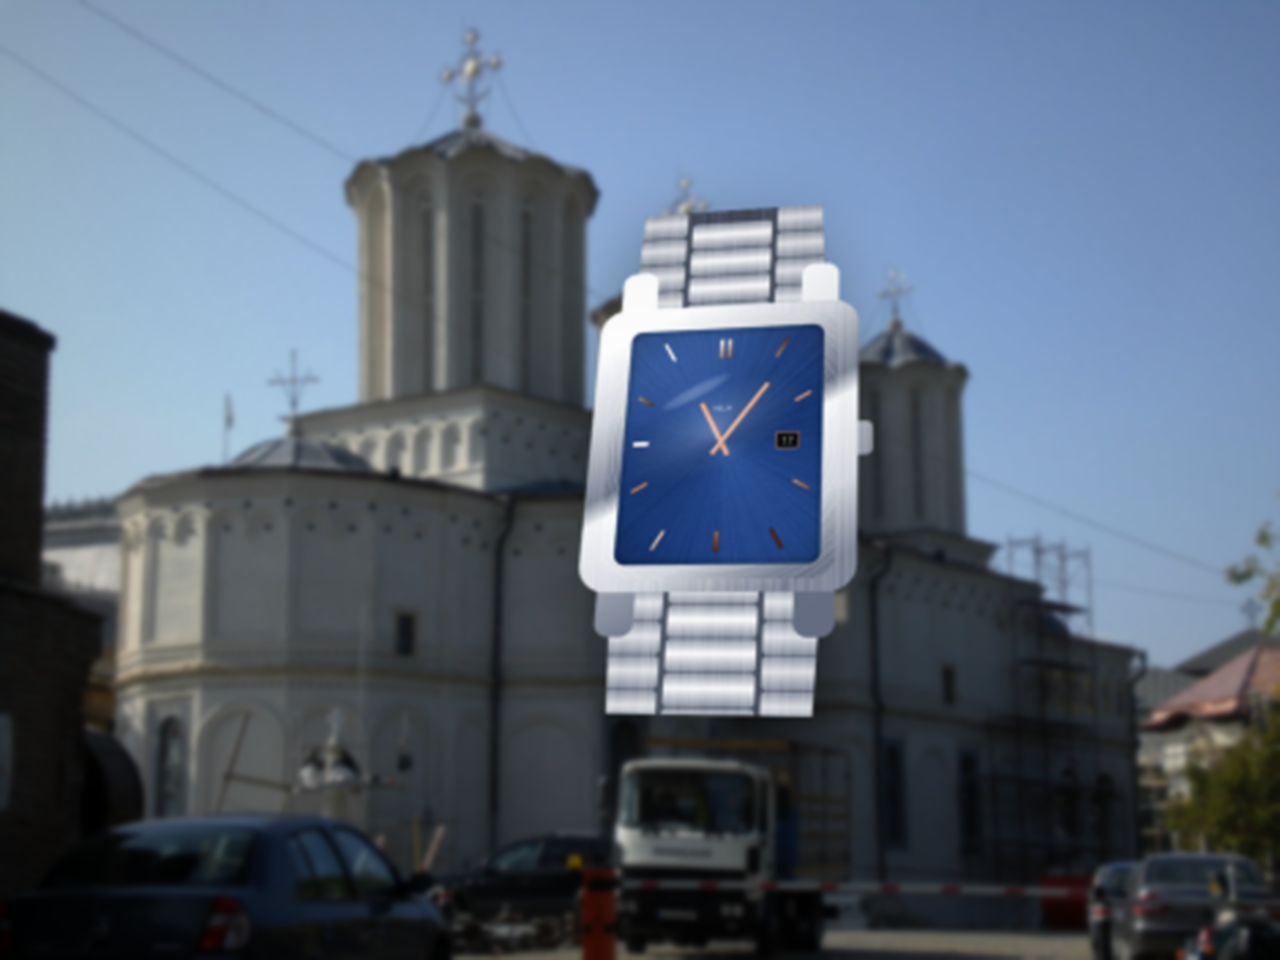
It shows 11:06
